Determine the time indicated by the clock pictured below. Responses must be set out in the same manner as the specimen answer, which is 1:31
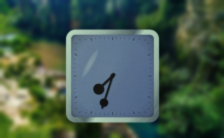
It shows 7:33
